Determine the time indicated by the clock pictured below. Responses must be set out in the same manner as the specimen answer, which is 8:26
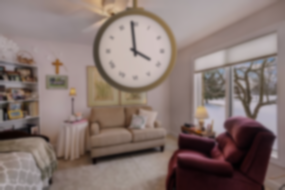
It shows 3:59
